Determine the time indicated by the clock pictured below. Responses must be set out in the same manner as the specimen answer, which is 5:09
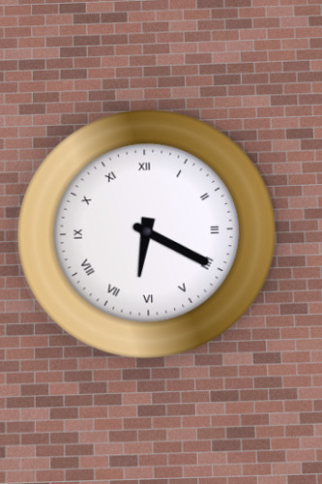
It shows 6:20
